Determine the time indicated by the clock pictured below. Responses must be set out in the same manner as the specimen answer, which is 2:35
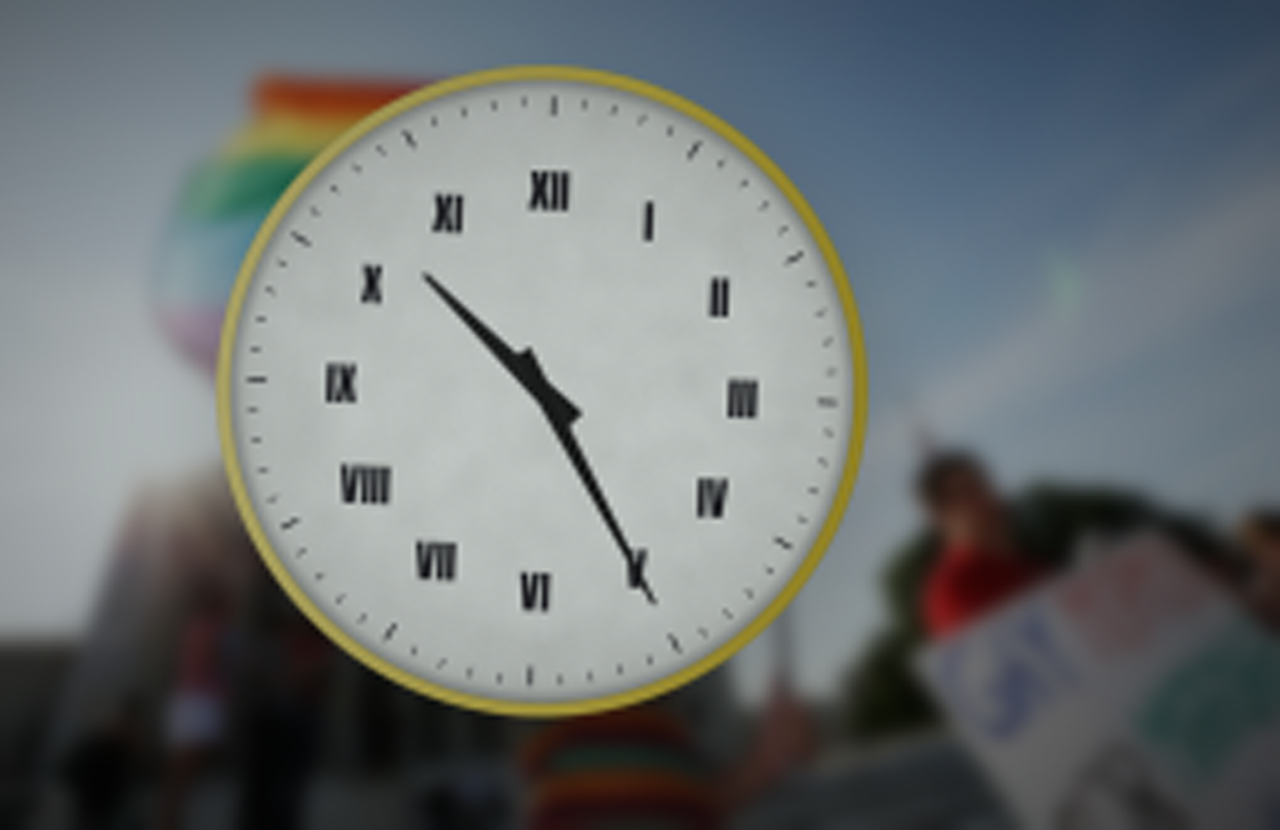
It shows 10:25
